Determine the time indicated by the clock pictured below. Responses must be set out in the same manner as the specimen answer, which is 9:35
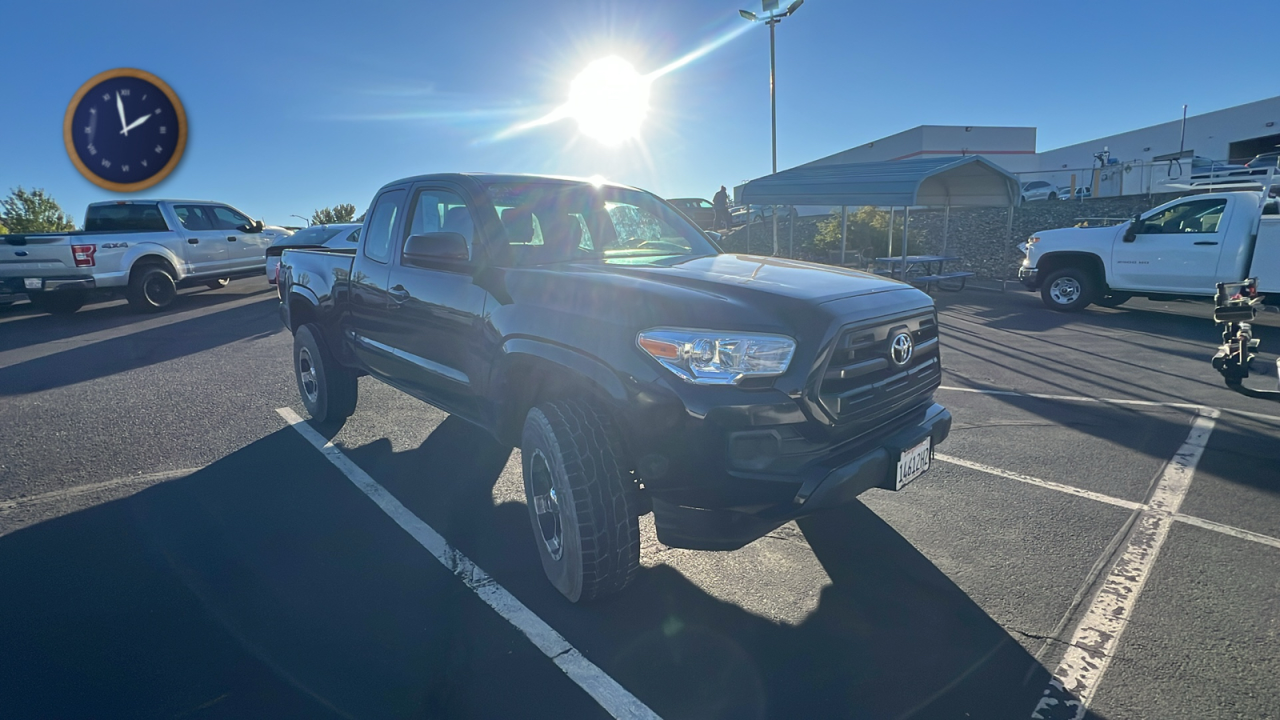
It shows 1:58
